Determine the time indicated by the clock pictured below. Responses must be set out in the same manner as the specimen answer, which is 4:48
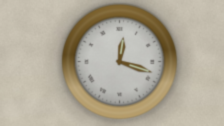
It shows 12:18
